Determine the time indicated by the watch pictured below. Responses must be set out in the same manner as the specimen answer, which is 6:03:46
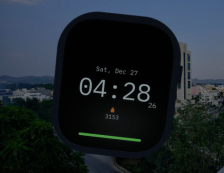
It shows 4:28:26
